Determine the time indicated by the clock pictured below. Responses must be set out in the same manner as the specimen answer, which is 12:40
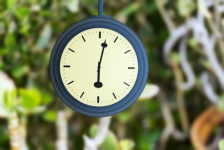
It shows 6:02
